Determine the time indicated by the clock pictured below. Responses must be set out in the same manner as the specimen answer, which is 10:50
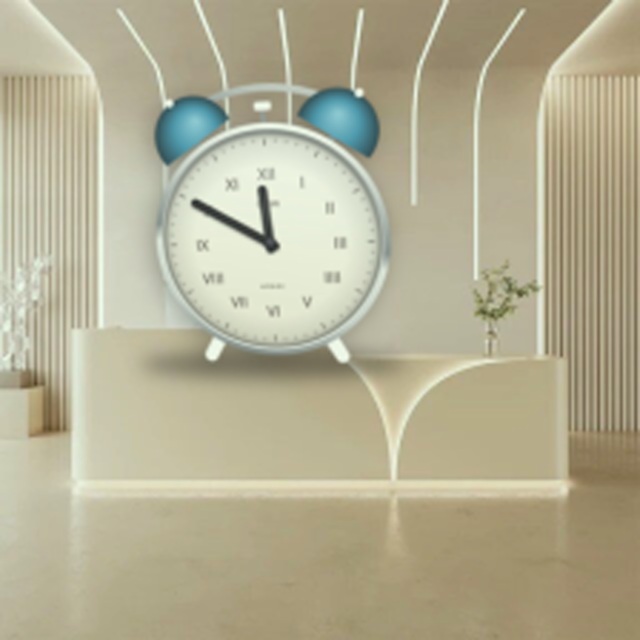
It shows 11:50
